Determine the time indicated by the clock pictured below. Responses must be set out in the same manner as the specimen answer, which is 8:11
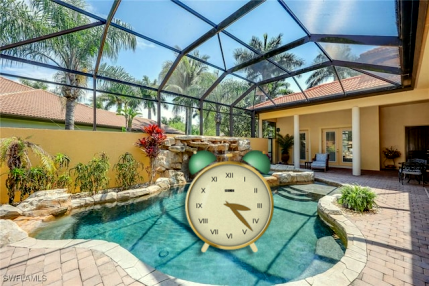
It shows 3:23
